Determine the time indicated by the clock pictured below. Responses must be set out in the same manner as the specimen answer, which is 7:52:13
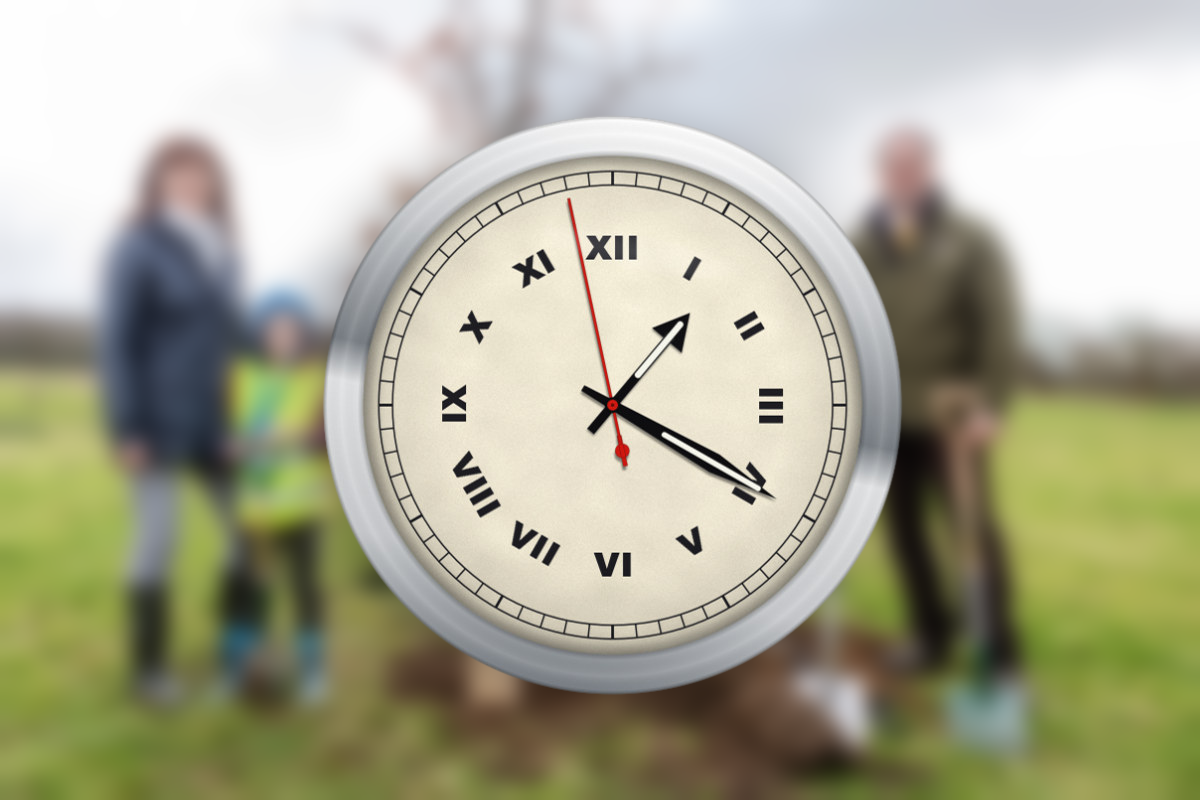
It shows 1:19:58
